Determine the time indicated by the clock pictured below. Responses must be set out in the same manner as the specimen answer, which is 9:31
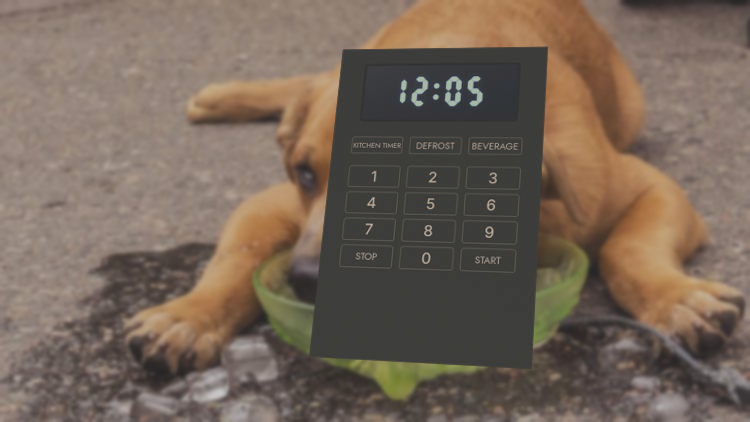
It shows 12:05
